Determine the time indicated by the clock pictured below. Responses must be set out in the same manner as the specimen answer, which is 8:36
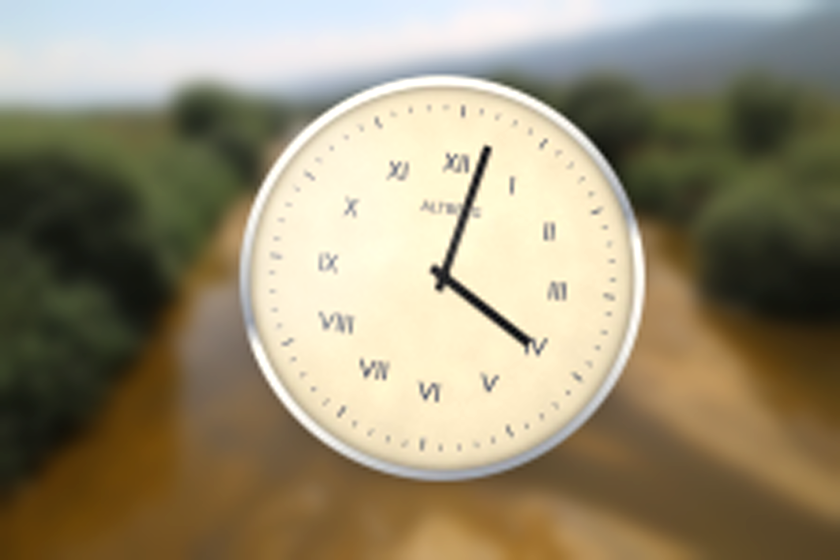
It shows 4:02
